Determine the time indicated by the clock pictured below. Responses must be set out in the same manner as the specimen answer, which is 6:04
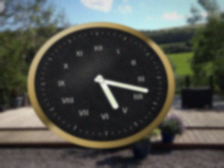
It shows 5:18
